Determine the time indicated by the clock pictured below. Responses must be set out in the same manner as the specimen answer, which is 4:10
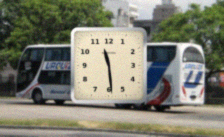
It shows 11:29
